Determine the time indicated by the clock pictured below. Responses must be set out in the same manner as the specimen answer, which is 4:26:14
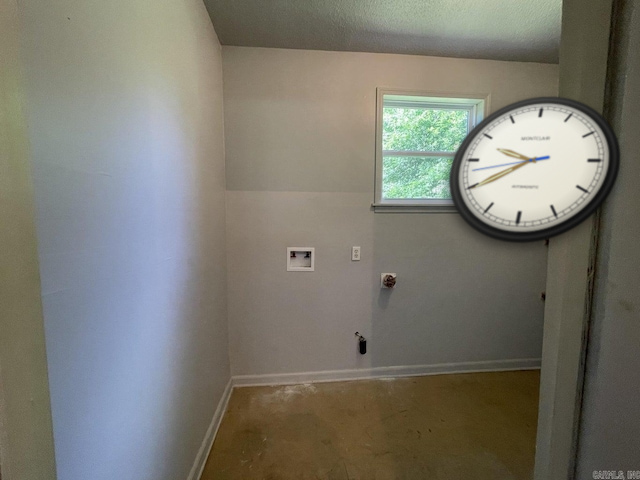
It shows 9:39:43
